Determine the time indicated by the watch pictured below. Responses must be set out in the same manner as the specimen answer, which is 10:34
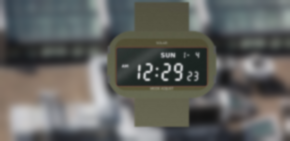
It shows 12:29
